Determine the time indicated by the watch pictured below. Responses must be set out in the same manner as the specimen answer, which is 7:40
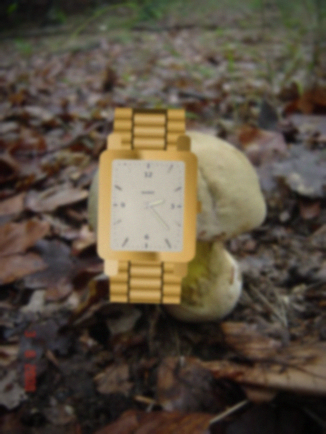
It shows 2:23
